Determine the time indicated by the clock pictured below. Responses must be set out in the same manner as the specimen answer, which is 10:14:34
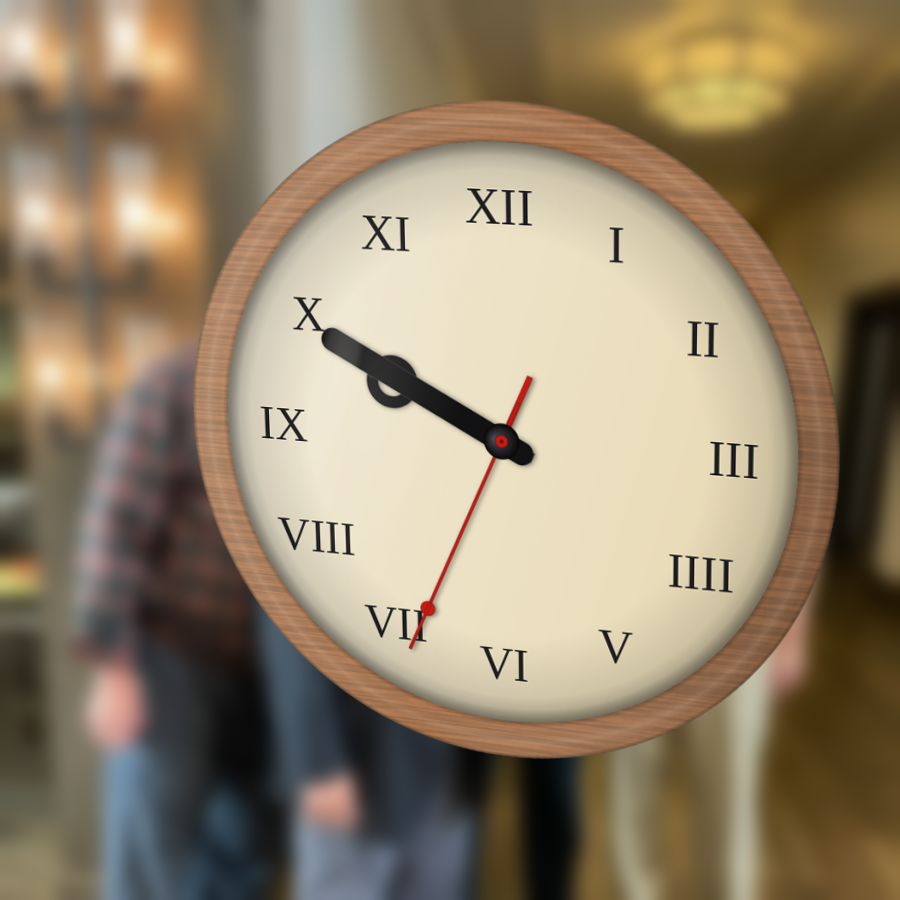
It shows 9:49:34
